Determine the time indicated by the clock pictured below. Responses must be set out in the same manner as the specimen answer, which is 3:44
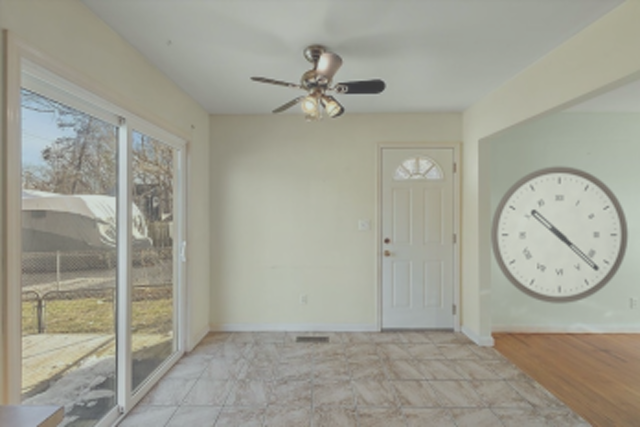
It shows 10:22
